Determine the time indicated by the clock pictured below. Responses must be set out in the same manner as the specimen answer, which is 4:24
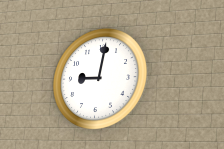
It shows 9:01
